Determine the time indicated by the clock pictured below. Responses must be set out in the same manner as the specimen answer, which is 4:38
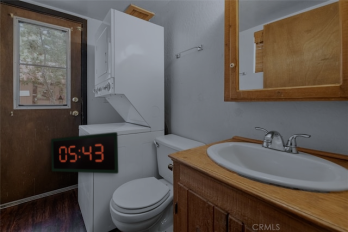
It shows 5:43
